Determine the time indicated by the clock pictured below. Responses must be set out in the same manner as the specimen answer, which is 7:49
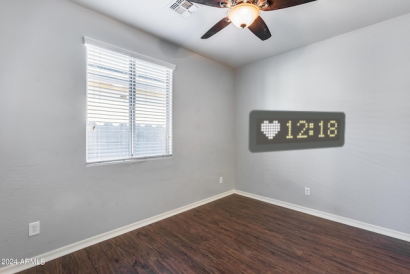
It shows 12:18
